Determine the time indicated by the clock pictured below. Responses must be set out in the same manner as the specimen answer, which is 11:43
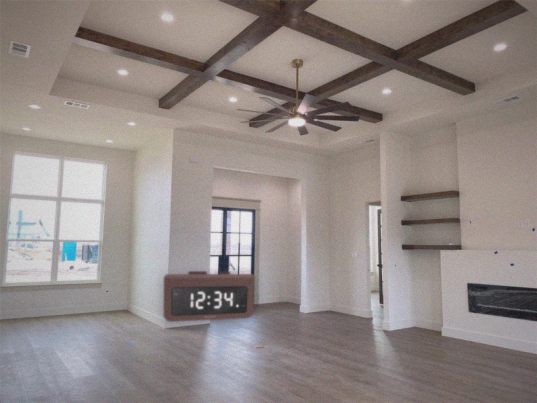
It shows 12:34
